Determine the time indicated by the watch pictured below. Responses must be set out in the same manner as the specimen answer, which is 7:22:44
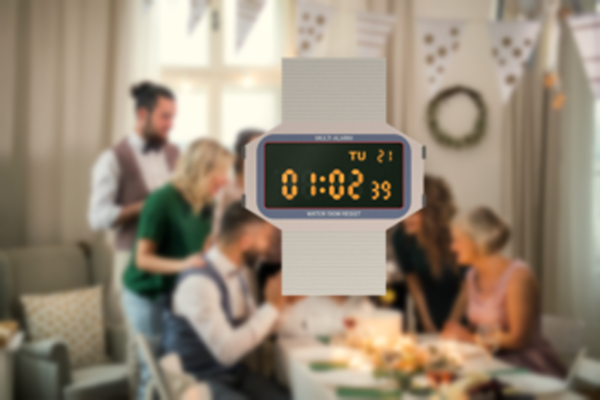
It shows 1:02:39
